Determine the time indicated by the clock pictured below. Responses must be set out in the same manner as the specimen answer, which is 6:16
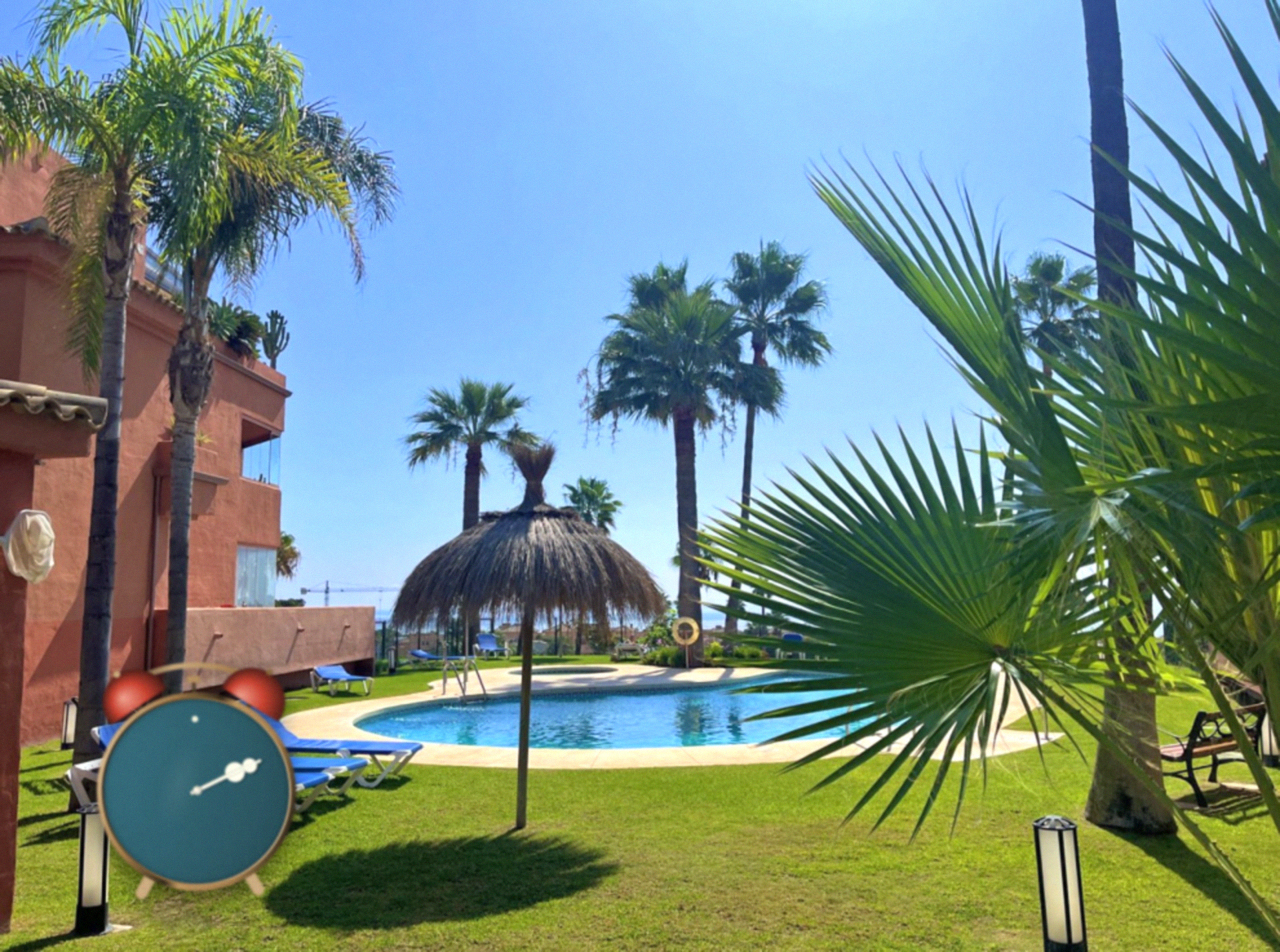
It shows 2:11
